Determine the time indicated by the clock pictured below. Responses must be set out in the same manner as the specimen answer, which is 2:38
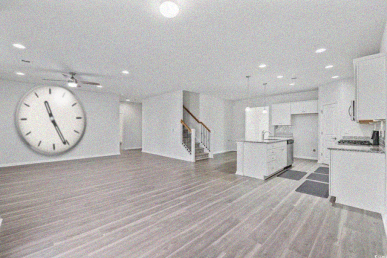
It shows 11:26
